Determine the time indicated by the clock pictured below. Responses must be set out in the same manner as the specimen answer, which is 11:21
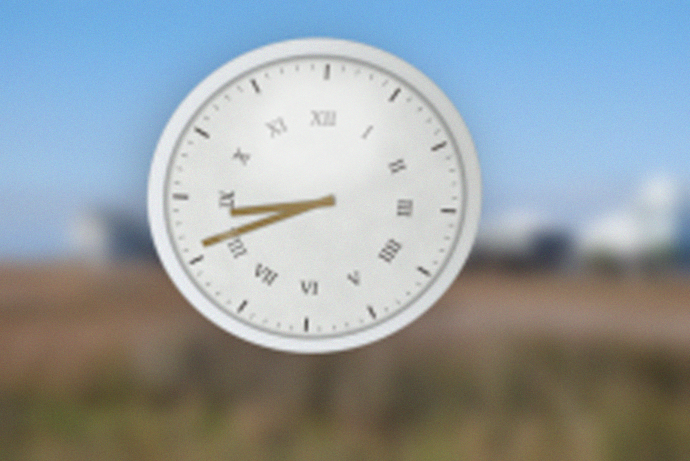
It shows 8:41
